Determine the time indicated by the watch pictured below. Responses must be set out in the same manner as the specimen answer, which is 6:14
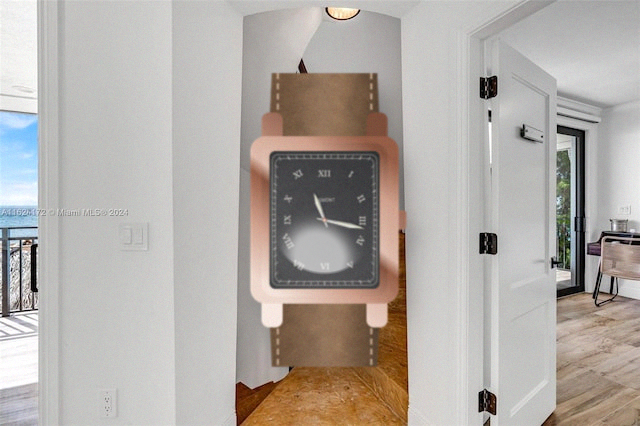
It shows 11:17
